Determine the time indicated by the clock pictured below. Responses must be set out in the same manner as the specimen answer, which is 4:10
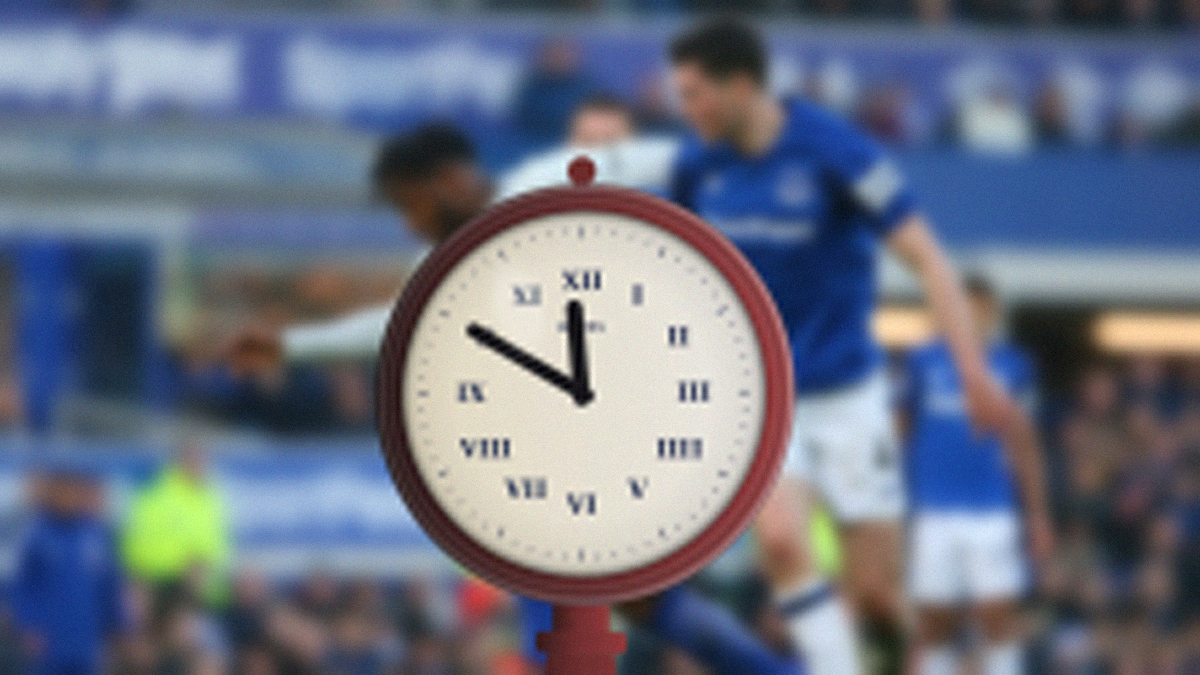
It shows 11:50
